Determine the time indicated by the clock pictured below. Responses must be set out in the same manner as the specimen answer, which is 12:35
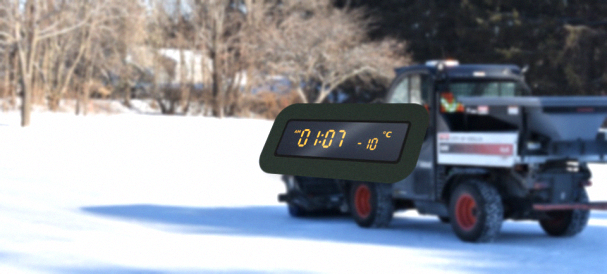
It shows 1:07
